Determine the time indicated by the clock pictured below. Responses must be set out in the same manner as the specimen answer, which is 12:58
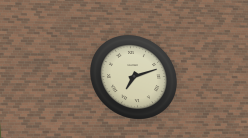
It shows 7:12
